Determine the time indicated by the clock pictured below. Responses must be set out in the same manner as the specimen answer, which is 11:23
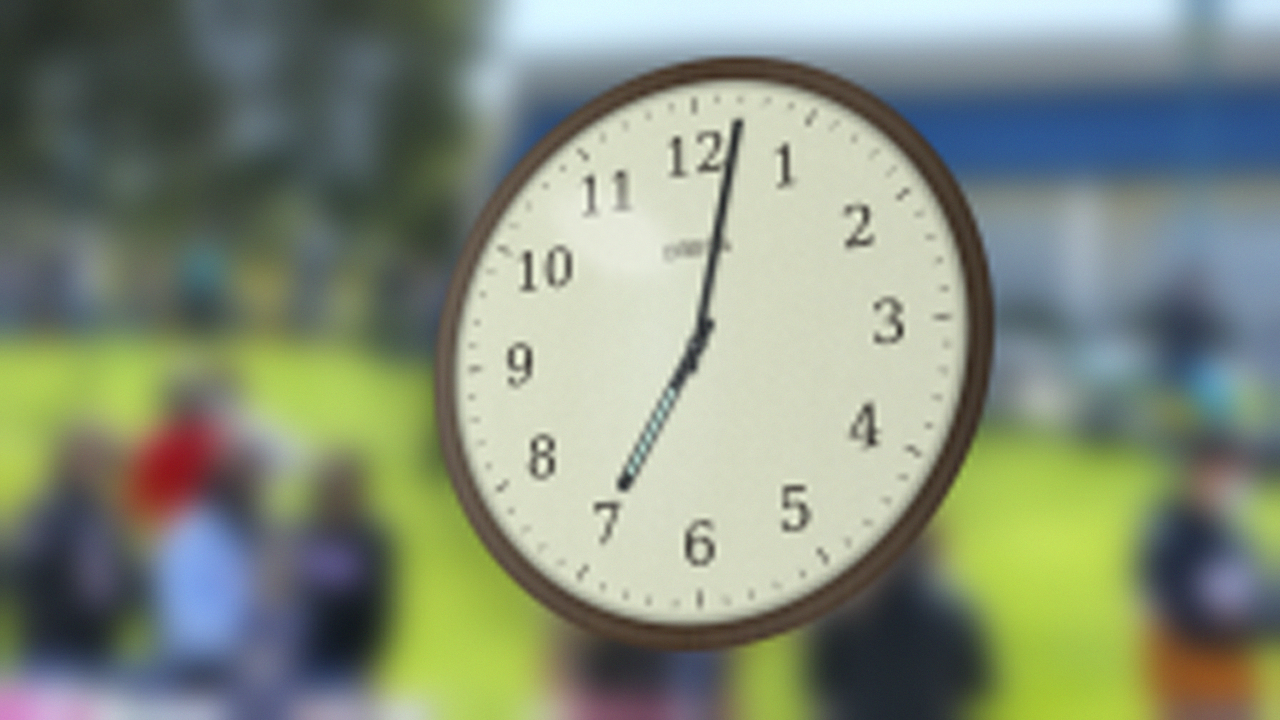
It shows 7:02
